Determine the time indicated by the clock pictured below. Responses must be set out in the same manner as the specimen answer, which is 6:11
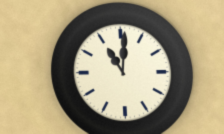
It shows 11:01
